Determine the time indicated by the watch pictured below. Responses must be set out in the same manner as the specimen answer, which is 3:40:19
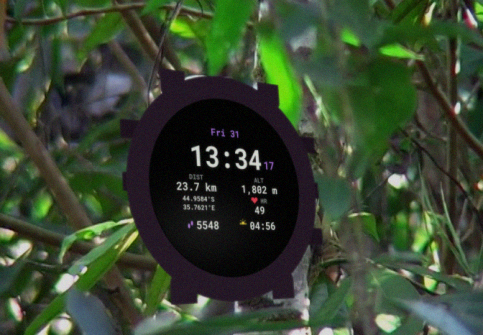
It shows 13:34:17
